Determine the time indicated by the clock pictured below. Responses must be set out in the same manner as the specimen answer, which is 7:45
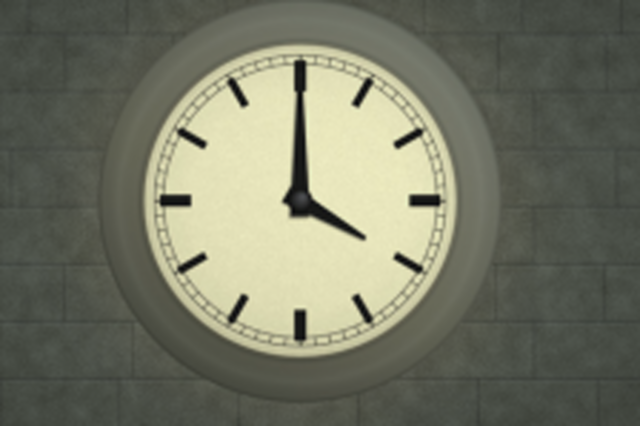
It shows 4:00
